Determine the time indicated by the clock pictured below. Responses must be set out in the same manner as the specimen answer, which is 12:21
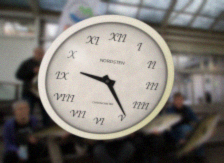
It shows 9:24
